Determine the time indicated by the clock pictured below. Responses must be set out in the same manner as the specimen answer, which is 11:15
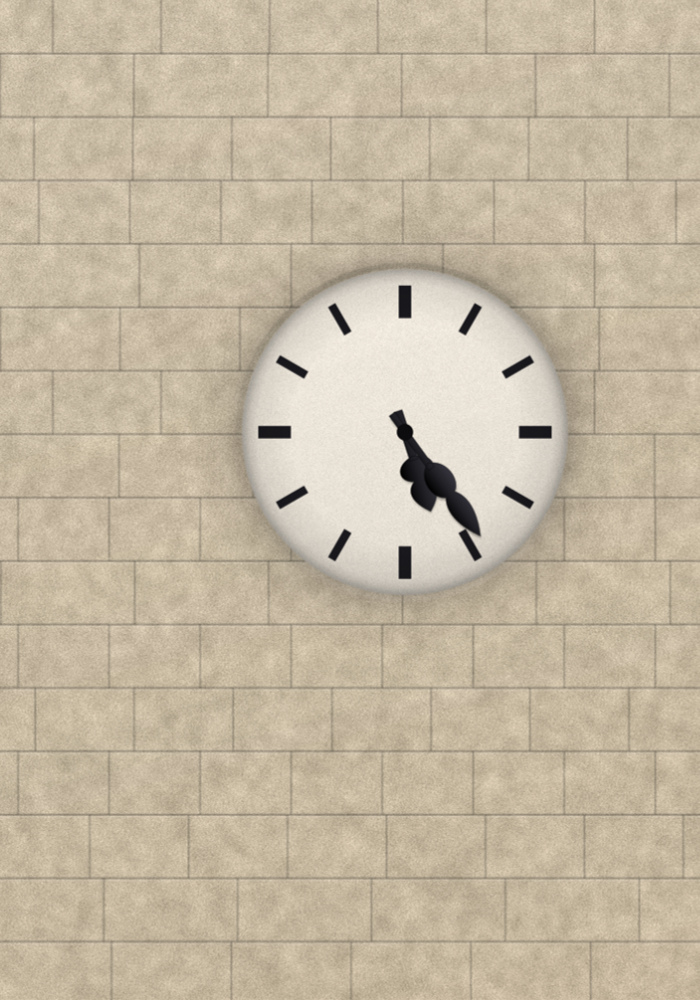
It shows 5:24
